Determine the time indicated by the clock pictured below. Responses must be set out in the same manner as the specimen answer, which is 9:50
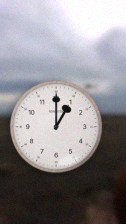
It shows 1:00
